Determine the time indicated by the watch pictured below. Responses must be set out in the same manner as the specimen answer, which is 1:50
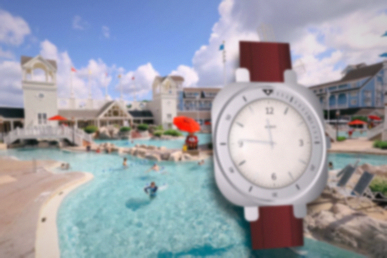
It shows 11:46
